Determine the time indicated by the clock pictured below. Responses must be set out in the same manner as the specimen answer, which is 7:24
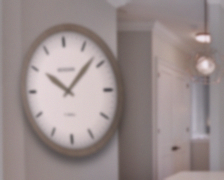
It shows 10:08
